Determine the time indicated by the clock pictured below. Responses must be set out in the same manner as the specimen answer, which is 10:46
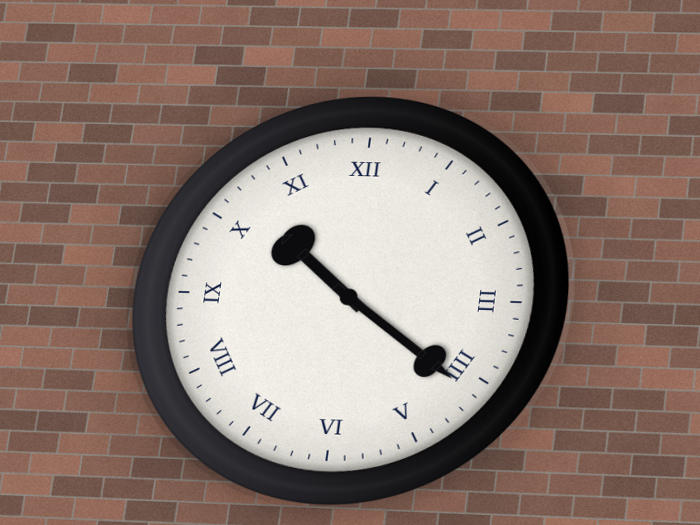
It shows 10:21
